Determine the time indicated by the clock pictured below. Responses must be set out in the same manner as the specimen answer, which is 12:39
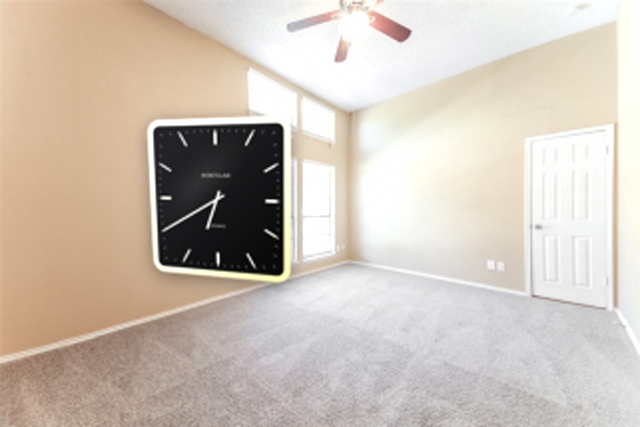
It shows 6:40
